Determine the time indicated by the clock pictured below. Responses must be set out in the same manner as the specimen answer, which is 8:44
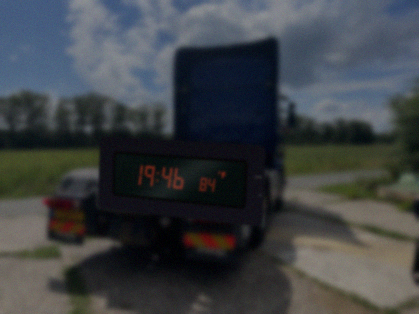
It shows 19:46
